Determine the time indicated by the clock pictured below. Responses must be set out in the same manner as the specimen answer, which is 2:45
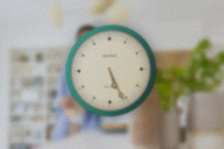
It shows 5:26
